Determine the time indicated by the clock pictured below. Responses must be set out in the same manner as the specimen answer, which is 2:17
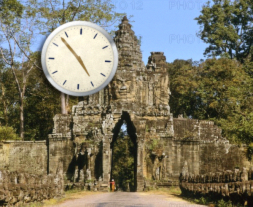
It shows 4:53
